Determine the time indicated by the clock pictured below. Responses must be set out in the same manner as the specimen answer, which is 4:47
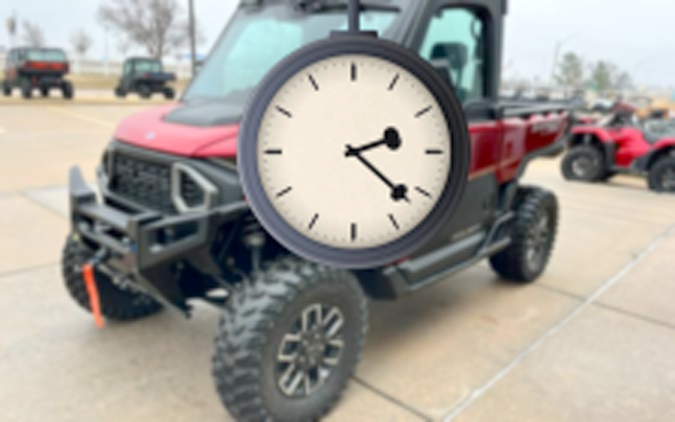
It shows 2:22
